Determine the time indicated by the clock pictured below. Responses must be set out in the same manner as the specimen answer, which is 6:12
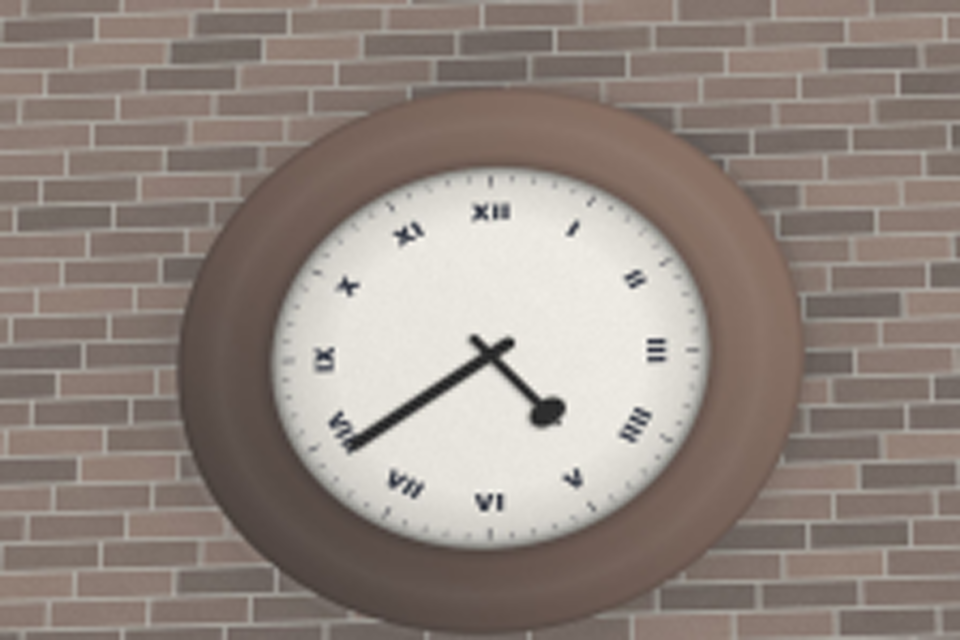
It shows 4:39
